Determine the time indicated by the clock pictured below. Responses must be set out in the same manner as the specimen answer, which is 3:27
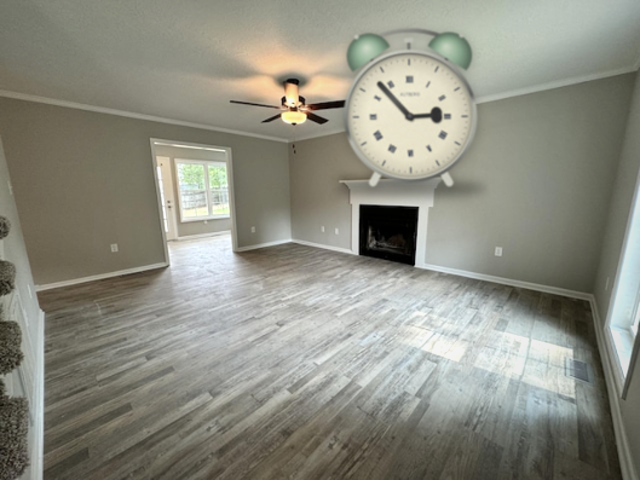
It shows 2:53
